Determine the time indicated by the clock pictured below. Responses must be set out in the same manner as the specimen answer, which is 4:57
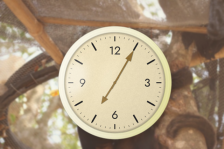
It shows 7:05
